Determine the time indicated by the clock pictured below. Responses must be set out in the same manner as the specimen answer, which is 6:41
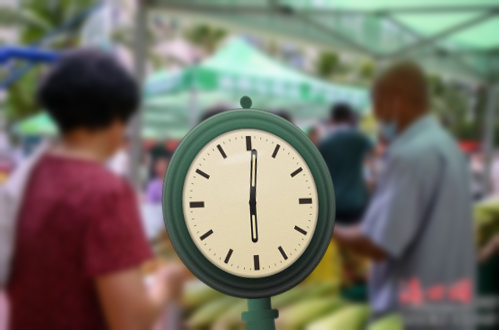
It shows 6:01
